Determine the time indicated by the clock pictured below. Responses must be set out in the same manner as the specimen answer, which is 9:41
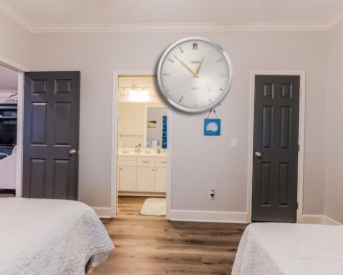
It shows 12:52
